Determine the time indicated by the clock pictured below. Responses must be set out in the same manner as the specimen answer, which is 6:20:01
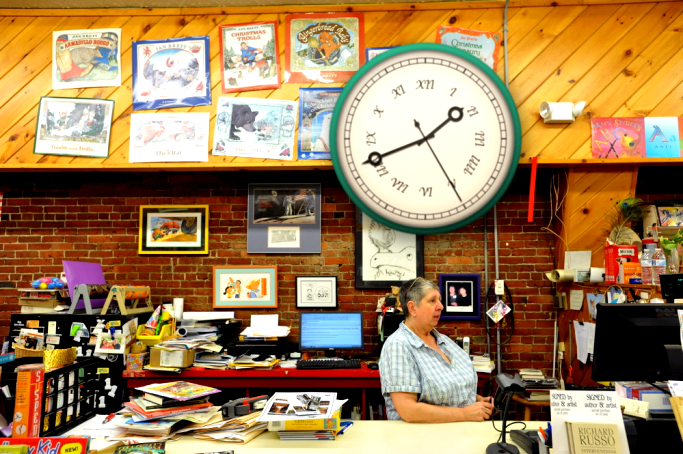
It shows 1:41:25
